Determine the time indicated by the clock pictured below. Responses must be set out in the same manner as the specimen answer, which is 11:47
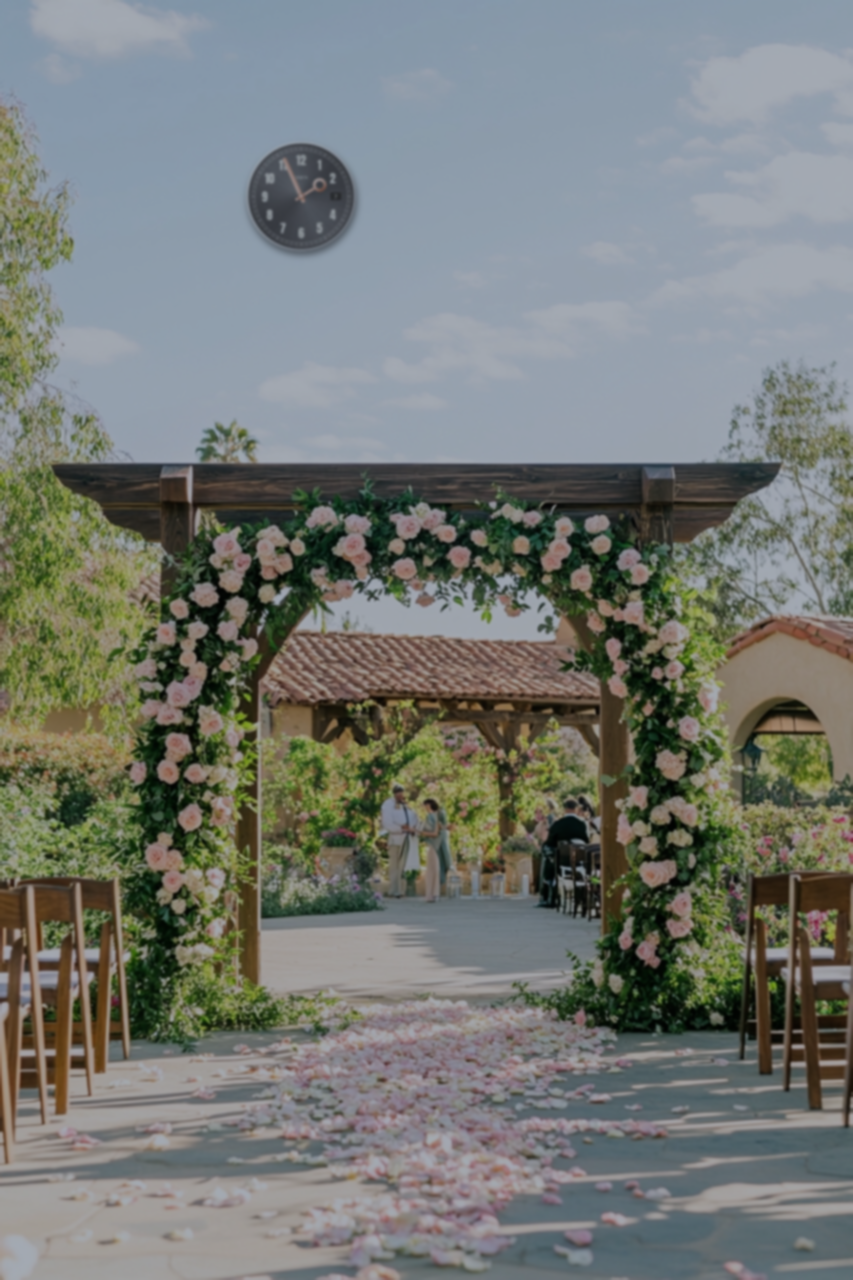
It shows 1:56
